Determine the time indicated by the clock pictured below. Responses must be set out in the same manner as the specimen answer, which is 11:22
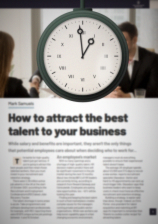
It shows 12:59
